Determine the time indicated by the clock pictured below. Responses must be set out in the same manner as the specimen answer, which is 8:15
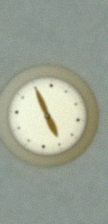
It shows 4:55
